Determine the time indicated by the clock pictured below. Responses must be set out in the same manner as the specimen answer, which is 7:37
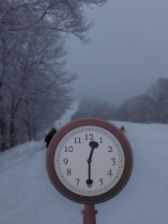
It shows 12:30
